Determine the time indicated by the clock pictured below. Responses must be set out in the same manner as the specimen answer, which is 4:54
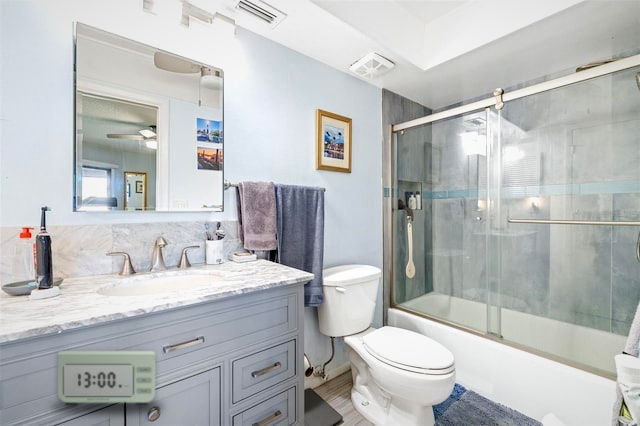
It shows 13:00
